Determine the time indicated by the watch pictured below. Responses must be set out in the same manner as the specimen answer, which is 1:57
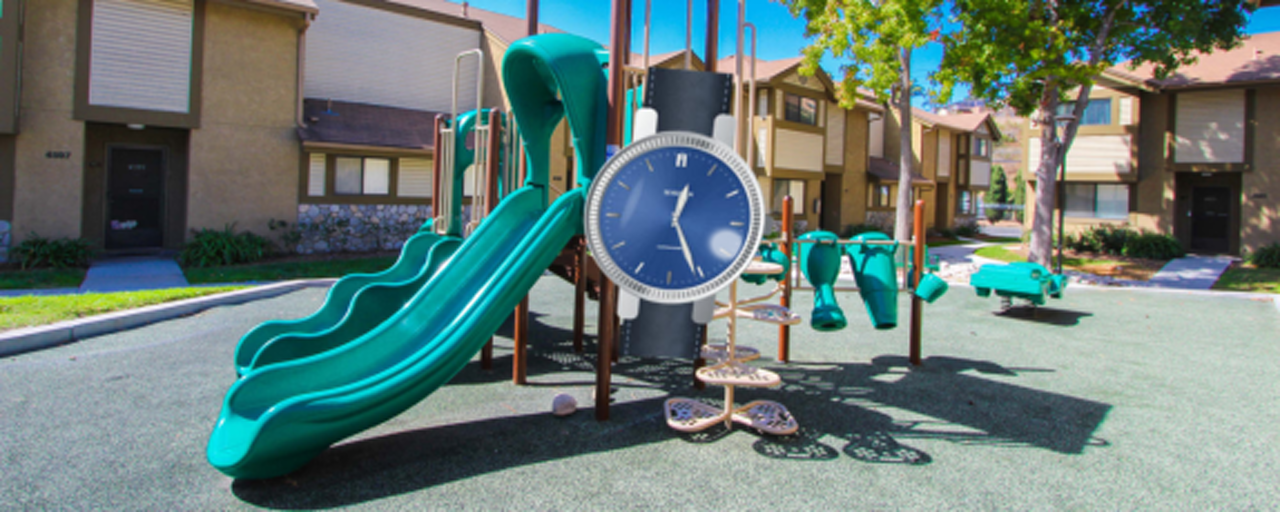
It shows 12:26
